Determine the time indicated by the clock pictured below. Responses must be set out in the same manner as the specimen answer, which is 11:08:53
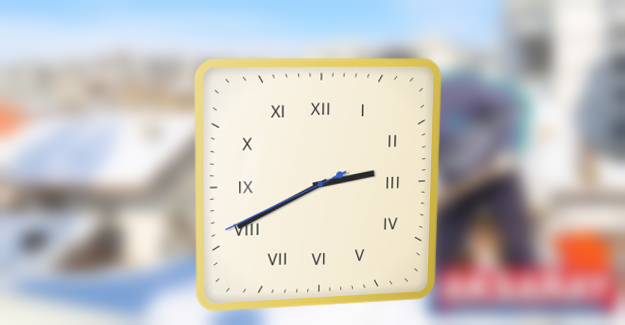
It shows 2:40:41
